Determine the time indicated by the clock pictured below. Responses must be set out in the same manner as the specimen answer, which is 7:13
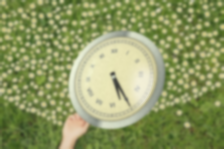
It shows 5:25
